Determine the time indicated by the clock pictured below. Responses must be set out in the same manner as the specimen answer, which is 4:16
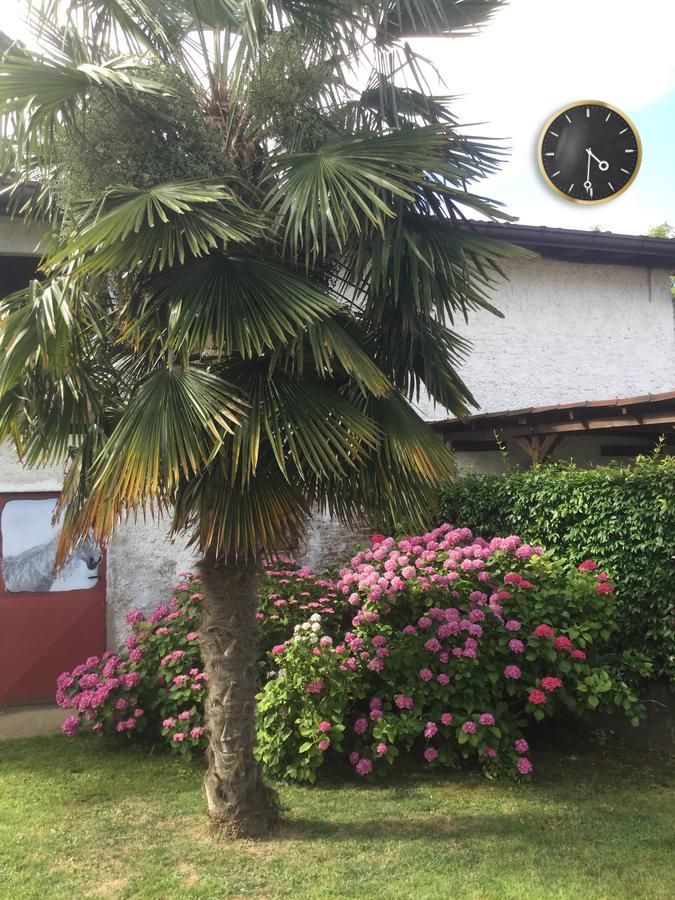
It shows 4:31
